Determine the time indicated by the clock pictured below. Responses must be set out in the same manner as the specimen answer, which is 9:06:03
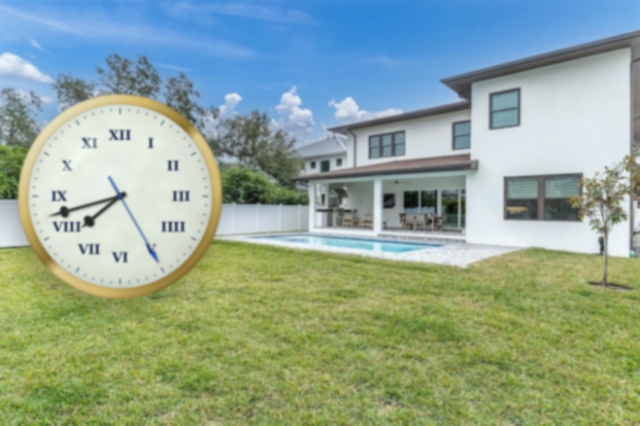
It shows 7:42:25
